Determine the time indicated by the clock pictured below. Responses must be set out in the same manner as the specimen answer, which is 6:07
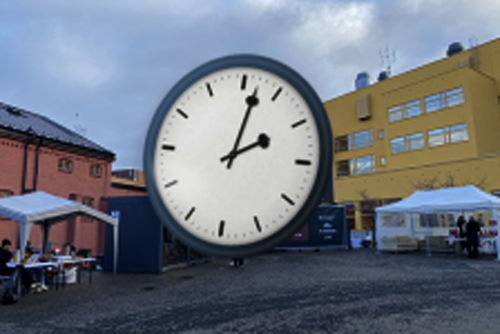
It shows 2:02
